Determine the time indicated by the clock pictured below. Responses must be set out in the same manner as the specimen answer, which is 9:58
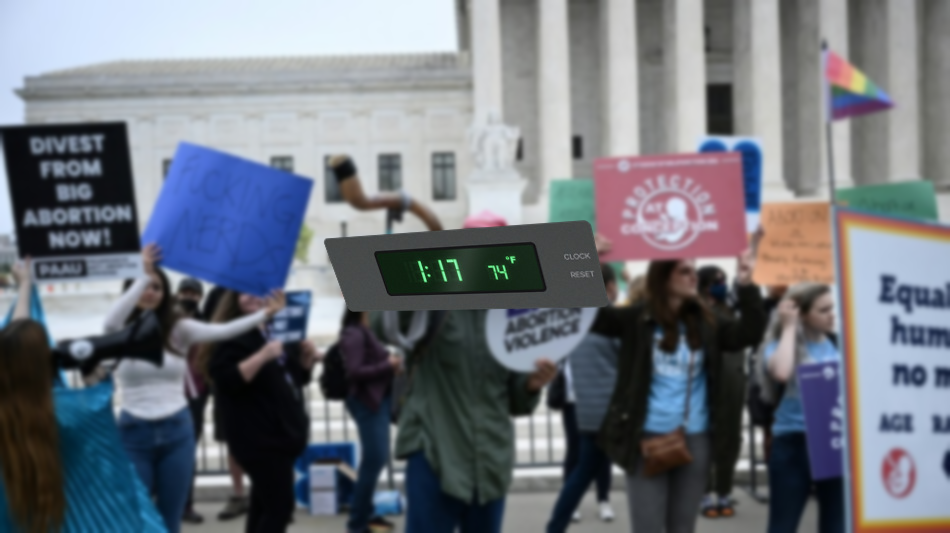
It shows 1:17
